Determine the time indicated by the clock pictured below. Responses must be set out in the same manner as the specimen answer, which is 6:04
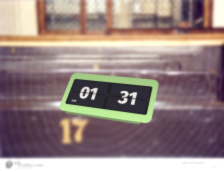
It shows 1:31
